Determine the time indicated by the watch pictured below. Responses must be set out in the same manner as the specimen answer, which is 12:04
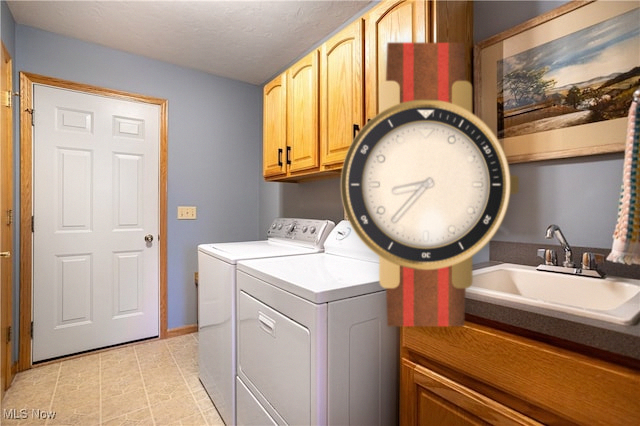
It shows 8:37
